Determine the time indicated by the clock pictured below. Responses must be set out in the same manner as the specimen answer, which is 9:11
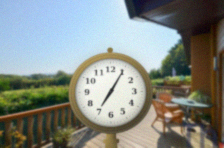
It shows 7:05
